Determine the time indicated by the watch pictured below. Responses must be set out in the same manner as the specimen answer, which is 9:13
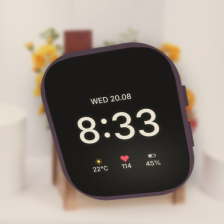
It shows 8:33
